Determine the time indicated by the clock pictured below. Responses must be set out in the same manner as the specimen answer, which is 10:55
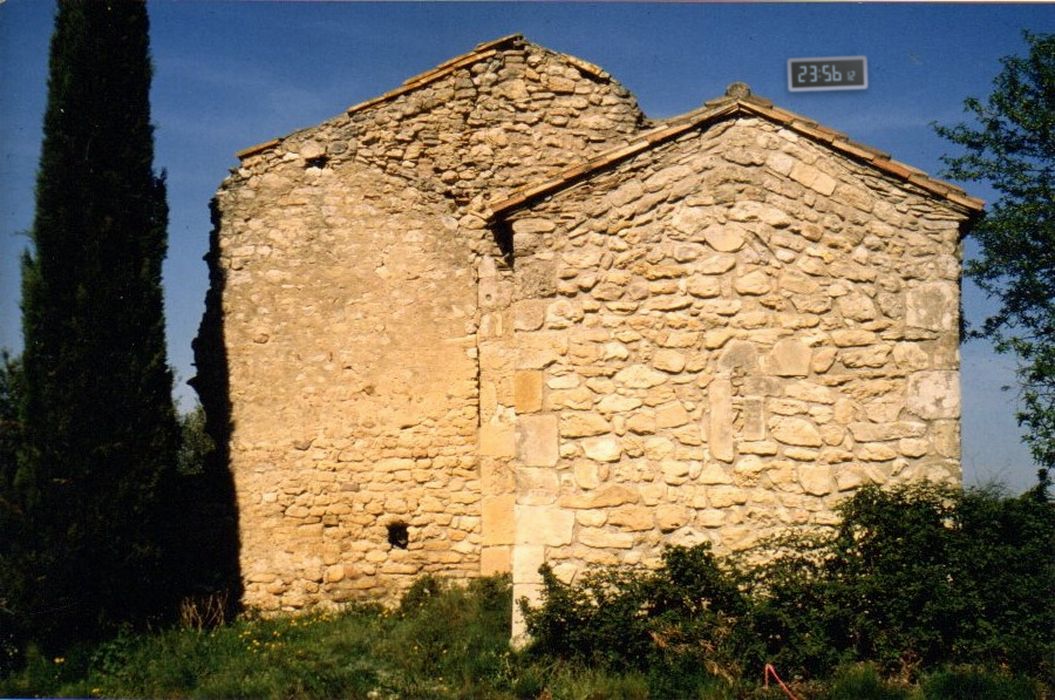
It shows 23:56
